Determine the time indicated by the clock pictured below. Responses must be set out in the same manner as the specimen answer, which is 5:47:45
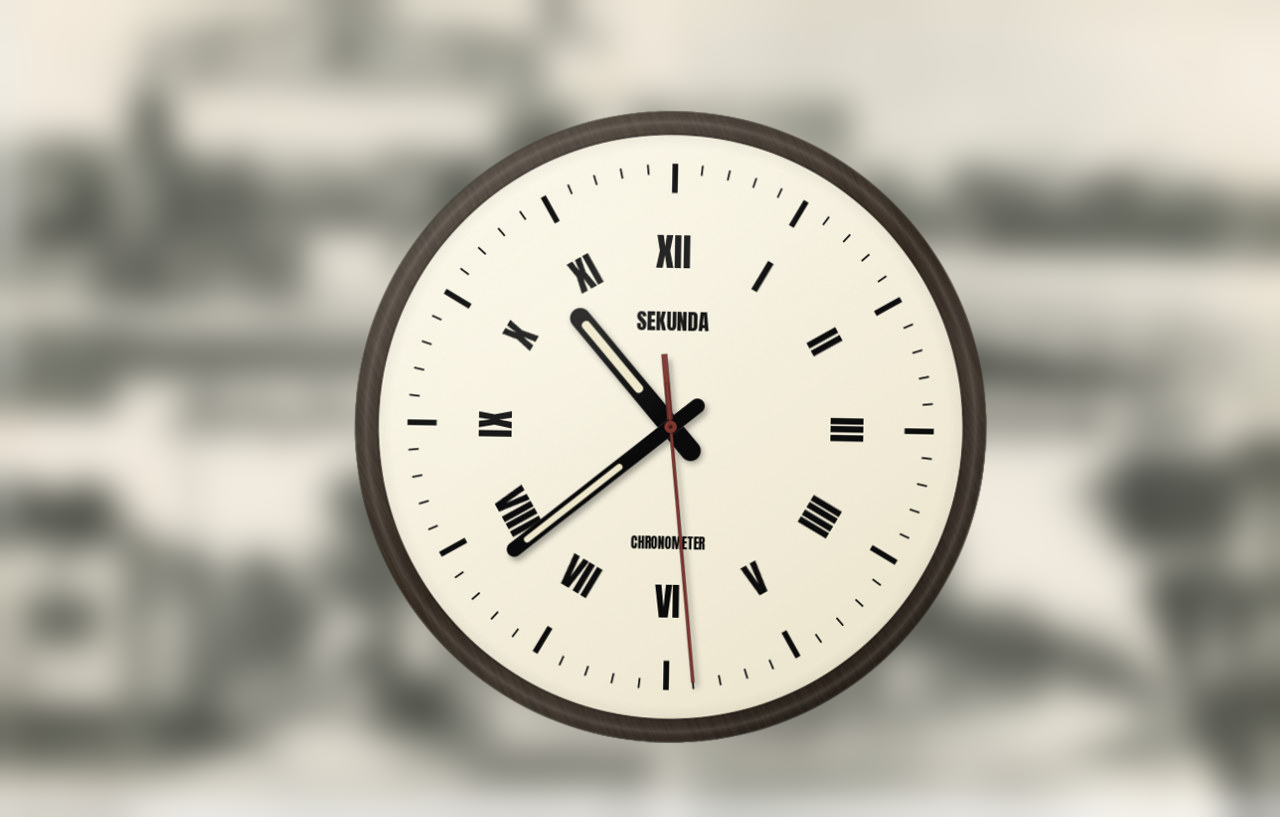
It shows 10:38:29
